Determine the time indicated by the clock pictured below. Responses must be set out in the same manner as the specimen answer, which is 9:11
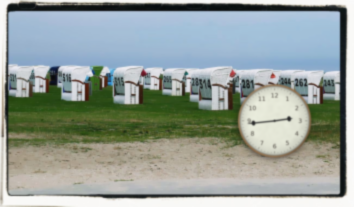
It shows 2:44
